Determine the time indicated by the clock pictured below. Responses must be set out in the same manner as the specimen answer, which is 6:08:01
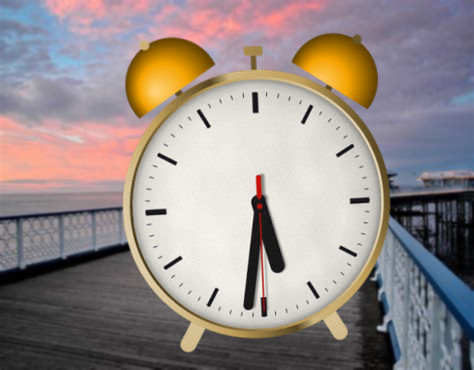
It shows 5:31:30
